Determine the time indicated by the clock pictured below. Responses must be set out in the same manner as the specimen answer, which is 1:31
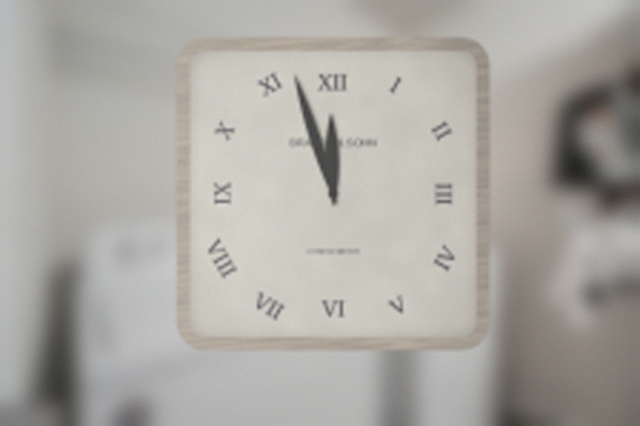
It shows 11:57
